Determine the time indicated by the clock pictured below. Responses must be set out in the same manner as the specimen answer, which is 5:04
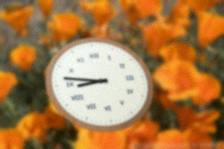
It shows 8:47
